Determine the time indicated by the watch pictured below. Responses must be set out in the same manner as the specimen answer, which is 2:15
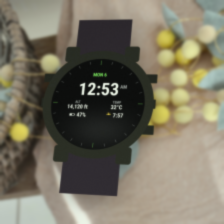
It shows 12:53
